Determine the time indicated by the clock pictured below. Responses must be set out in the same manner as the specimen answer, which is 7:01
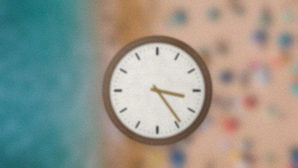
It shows 3:24
